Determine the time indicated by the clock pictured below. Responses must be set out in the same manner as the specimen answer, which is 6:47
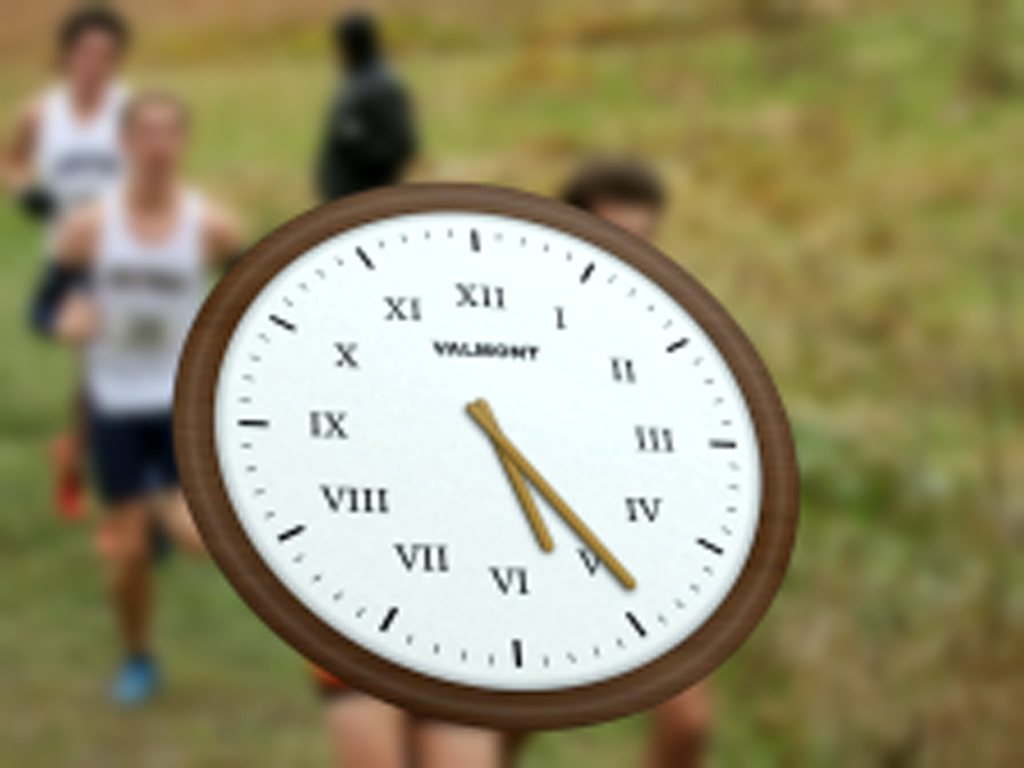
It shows 5:24
